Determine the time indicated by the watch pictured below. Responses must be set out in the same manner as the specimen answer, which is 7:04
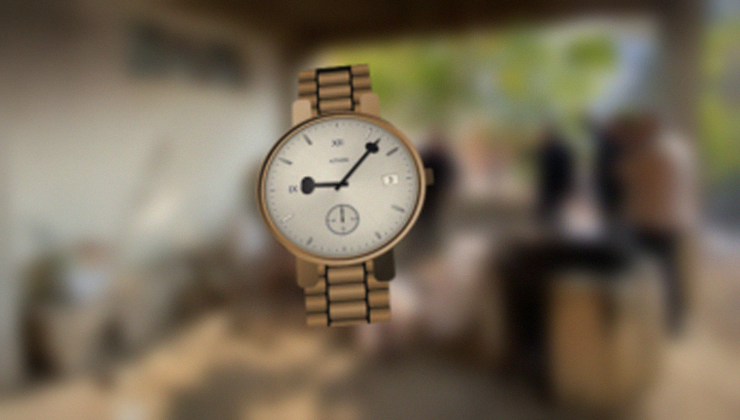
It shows 9:07
